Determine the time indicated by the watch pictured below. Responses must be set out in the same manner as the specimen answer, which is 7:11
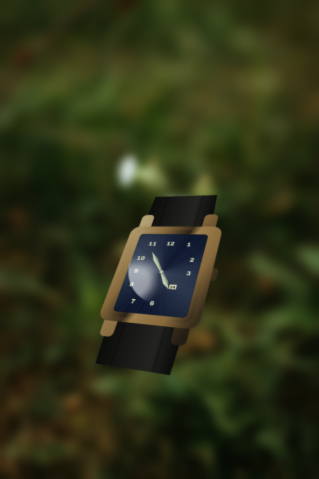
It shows 4:54
